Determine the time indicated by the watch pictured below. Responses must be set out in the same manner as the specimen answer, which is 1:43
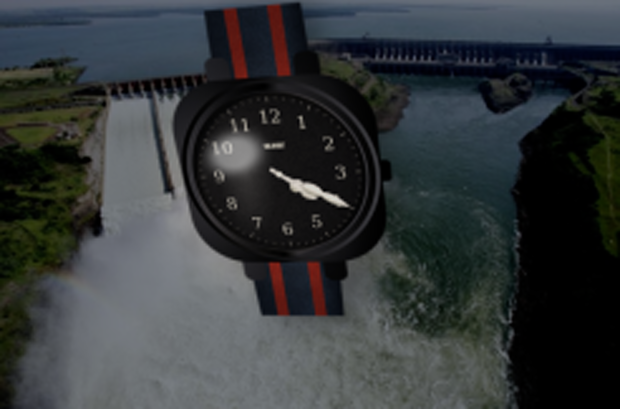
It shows 4:20
